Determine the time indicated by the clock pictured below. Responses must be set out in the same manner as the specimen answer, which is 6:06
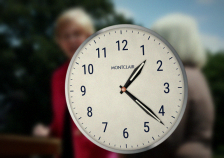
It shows 1:22
